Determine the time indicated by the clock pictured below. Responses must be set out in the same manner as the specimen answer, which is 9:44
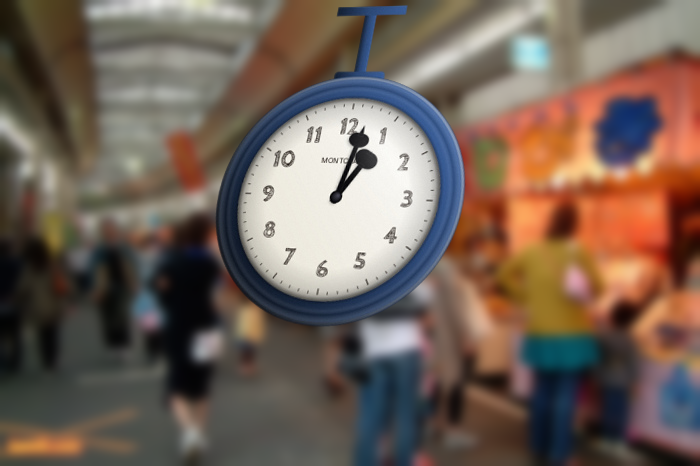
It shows 1:02
